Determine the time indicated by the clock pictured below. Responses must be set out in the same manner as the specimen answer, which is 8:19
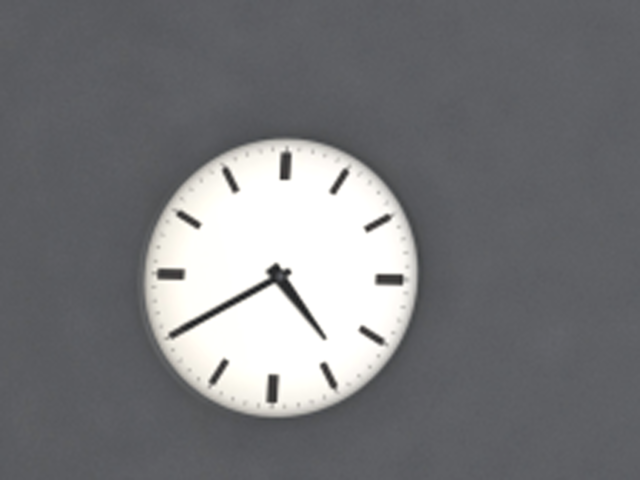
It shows 4:40
